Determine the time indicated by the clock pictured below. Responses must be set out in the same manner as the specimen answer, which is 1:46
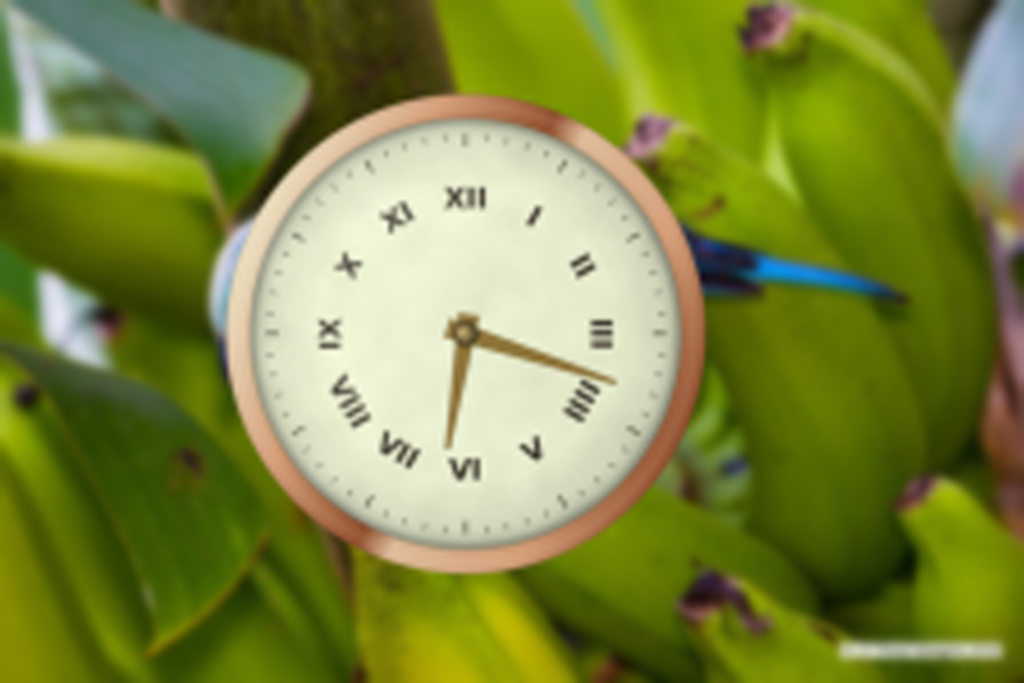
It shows 6:18
